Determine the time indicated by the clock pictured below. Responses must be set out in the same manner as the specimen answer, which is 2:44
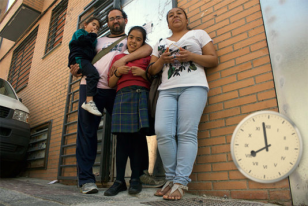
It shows 7:58
